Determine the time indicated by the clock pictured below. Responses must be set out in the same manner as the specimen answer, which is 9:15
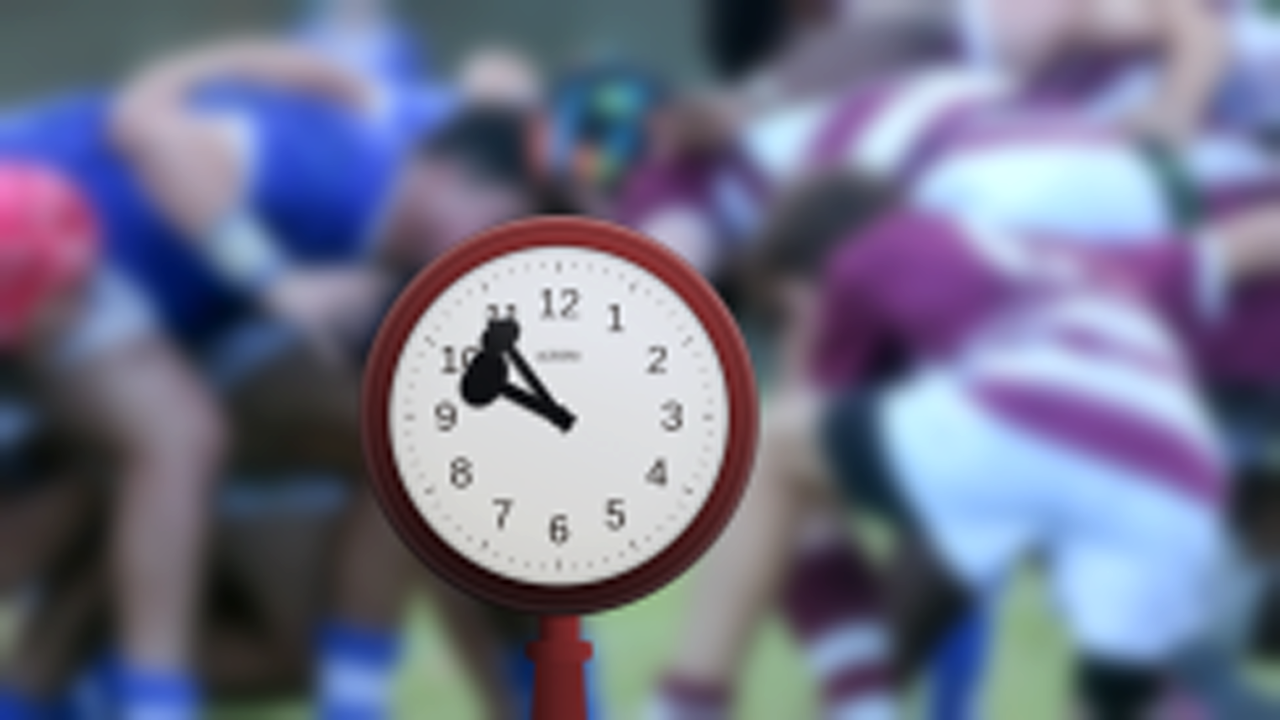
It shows 9:54
